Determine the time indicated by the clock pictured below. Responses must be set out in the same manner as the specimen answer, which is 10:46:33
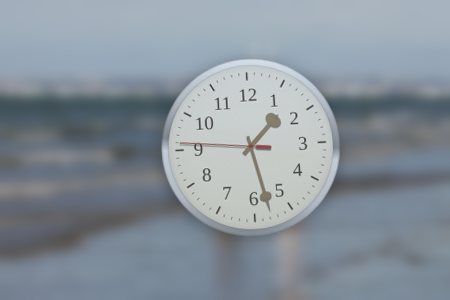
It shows 1:27:46
